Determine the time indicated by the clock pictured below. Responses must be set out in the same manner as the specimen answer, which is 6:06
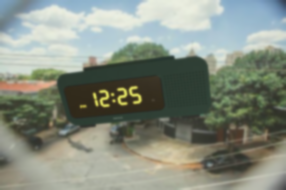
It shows 12:25
